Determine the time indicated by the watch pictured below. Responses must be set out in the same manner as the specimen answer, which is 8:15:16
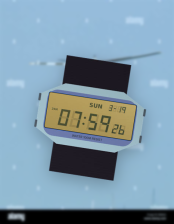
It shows 7:59:26
